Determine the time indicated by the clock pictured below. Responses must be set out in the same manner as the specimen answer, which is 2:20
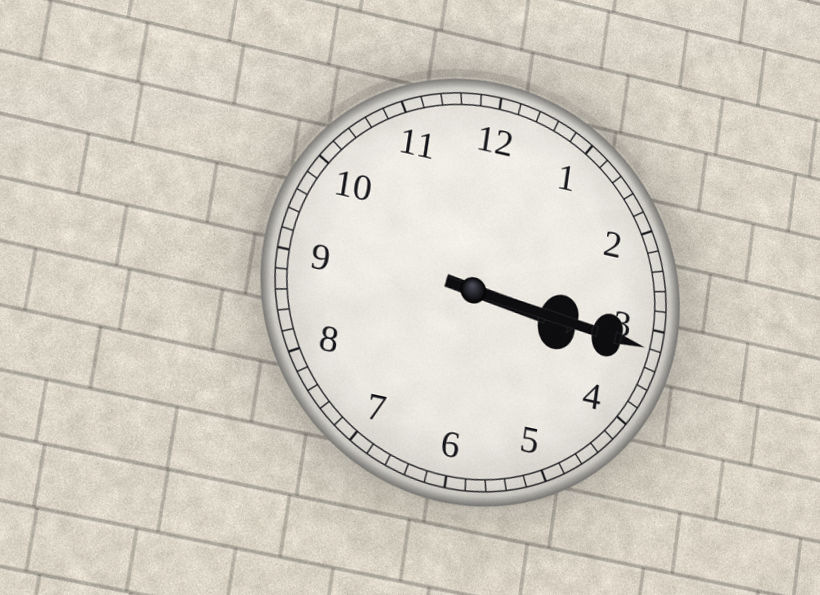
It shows 3:16
